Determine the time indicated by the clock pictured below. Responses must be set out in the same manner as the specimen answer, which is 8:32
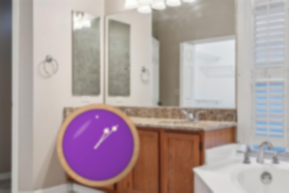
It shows 1:08
